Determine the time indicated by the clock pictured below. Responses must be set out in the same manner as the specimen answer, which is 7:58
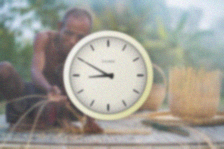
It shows 8:50
